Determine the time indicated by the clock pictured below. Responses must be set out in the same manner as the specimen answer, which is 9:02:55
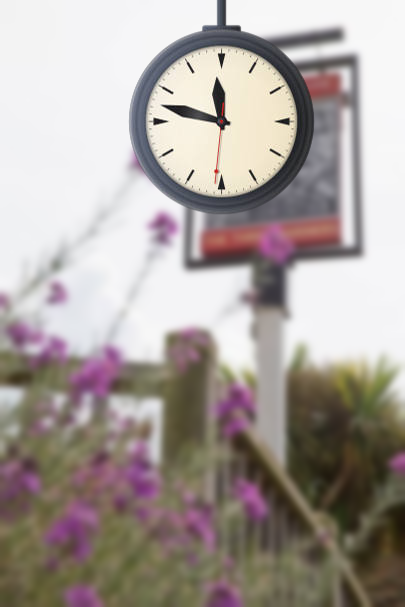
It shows 11:47:31
